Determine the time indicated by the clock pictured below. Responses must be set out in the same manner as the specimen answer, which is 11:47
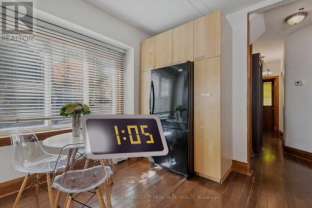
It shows 1:05
